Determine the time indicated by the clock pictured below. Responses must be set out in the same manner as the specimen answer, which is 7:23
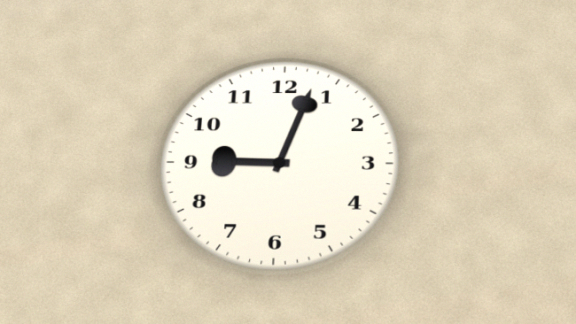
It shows 9:03
